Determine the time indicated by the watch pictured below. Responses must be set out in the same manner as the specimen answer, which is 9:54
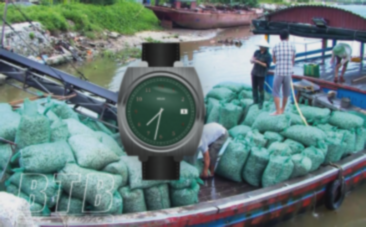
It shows 7:32
